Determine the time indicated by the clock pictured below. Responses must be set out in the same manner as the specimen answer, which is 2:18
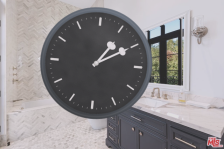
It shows 1:10
